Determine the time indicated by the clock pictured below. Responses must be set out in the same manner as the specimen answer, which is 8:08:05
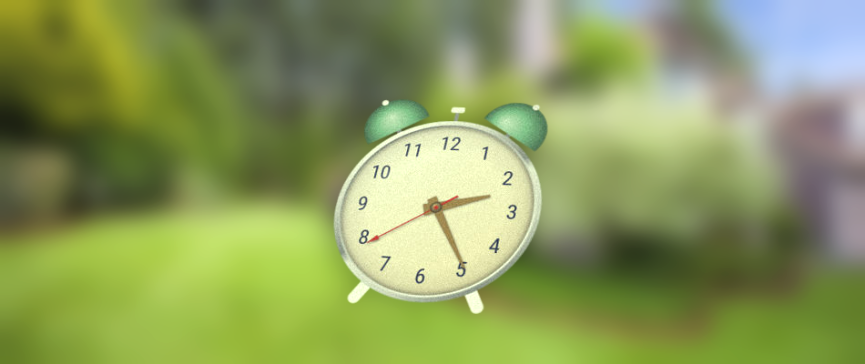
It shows 2:24:39
